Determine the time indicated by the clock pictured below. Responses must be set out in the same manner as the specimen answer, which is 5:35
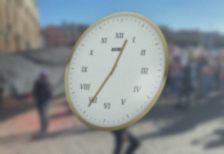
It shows 12:35
